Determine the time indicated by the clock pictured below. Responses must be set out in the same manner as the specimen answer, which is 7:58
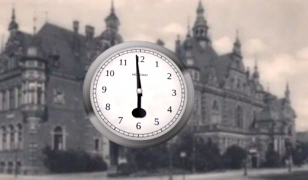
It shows 5:59
